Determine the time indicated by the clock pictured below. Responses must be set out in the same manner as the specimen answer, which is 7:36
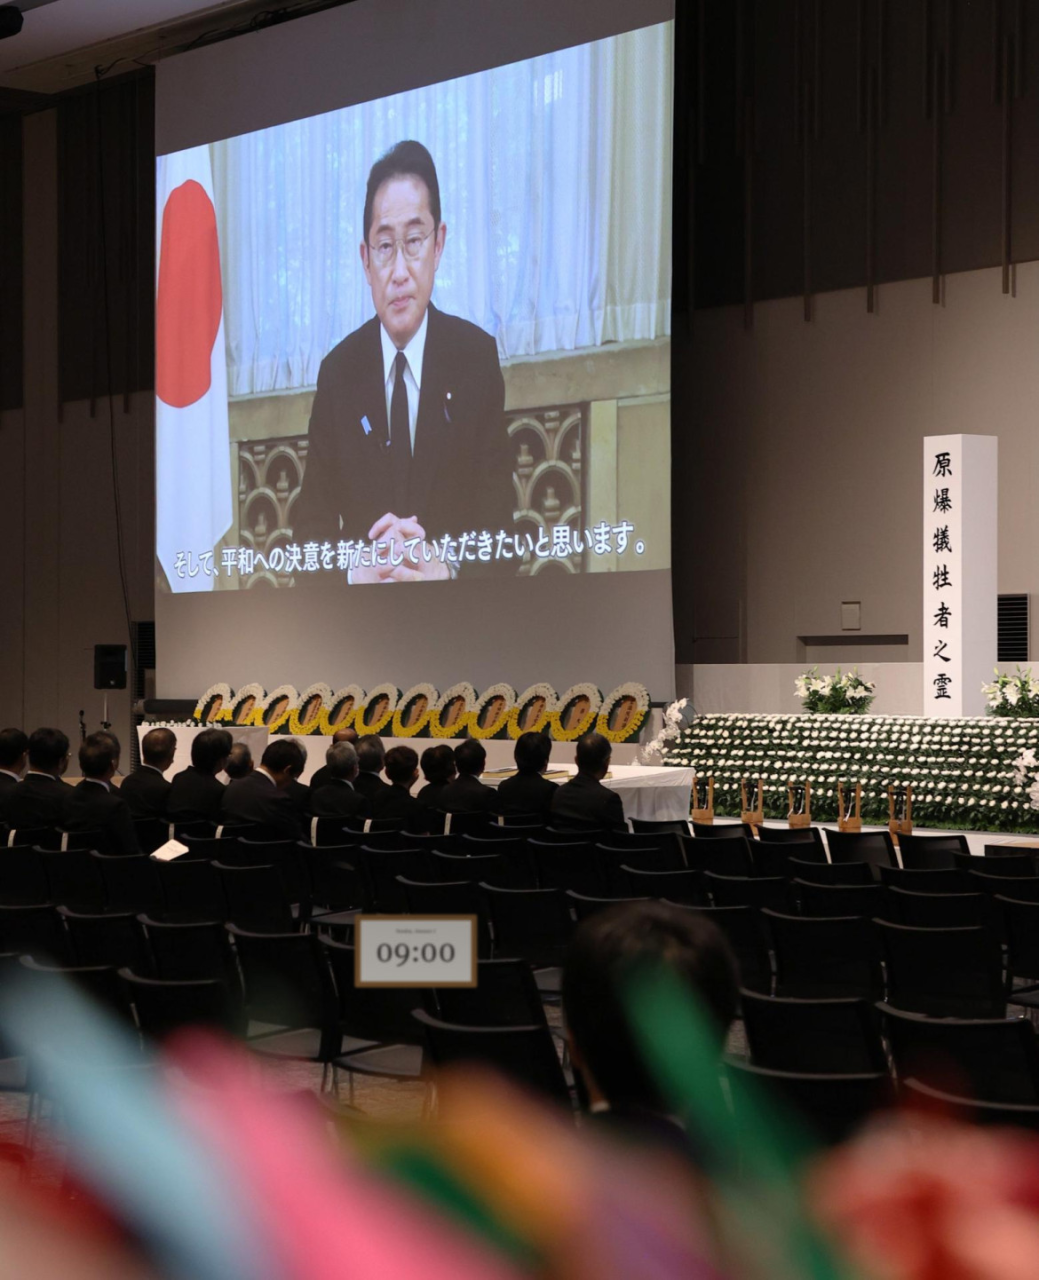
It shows 9:00
